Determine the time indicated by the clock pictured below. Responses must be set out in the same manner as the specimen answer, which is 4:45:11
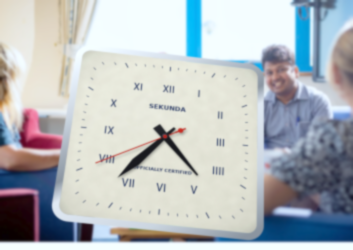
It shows 4:36:40
